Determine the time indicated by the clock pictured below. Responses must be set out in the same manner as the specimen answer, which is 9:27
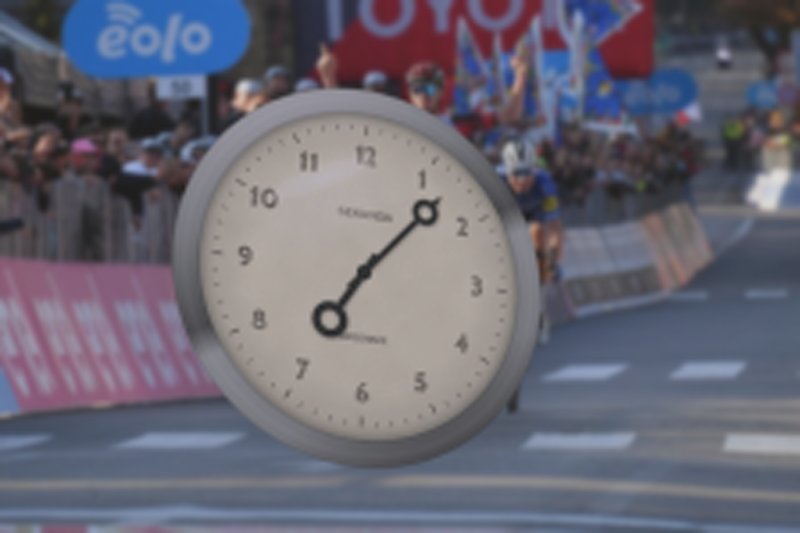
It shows 7:07
